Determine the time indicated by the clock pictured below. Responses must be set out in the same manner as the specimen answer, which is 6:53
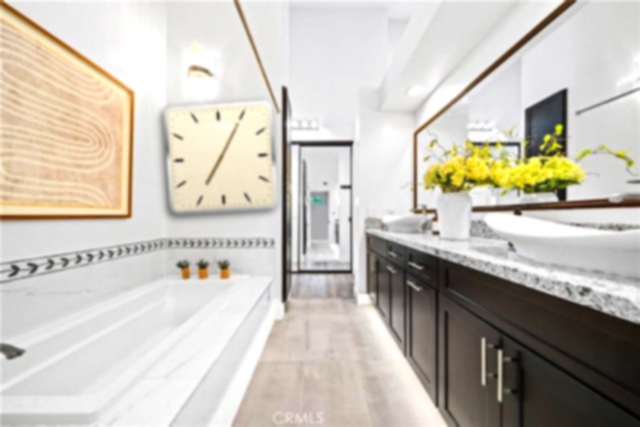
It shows 7:05
